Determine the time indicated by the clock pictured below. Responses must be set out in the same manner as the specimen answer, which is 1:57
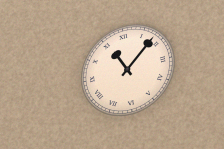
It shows 11:08
